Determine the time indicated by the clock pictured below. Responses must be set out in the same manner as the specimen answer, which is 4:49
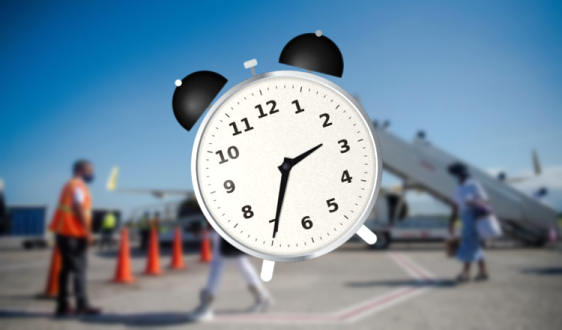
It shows 2:35
